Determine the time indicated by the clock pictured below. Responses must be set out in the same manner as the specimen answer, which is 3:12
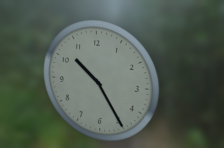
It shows 10:25
